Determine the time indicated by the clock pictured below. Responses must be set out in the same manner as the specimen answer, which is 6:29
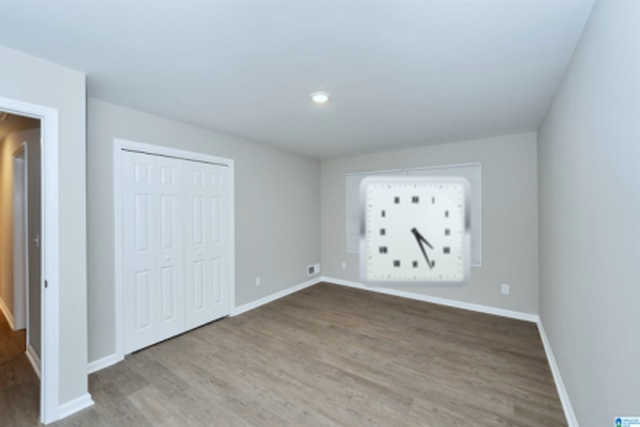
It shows 4:26
